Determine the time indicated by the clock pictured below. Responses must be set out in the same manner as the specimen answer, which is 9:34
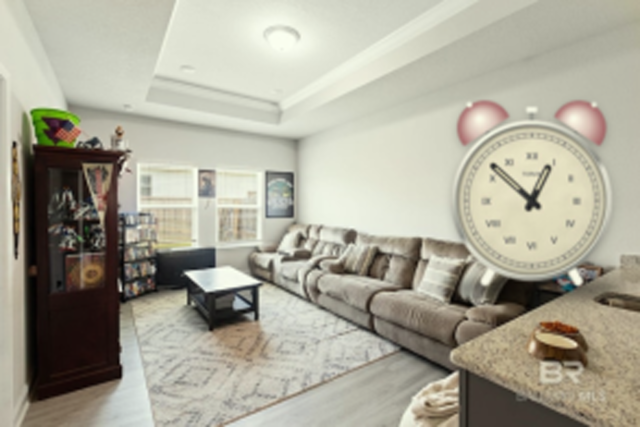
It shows 12:52
